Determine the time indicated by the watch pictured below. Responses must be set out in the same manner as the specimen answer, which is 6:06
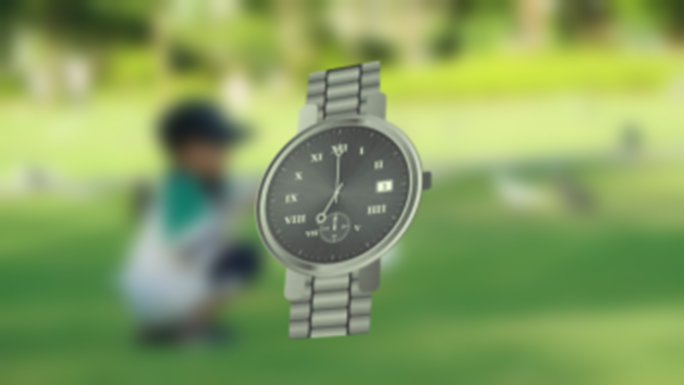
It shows 7:00
